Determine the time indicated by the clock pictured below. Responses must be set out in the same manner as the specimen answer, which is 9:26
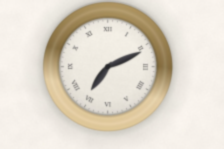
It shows 7:11
